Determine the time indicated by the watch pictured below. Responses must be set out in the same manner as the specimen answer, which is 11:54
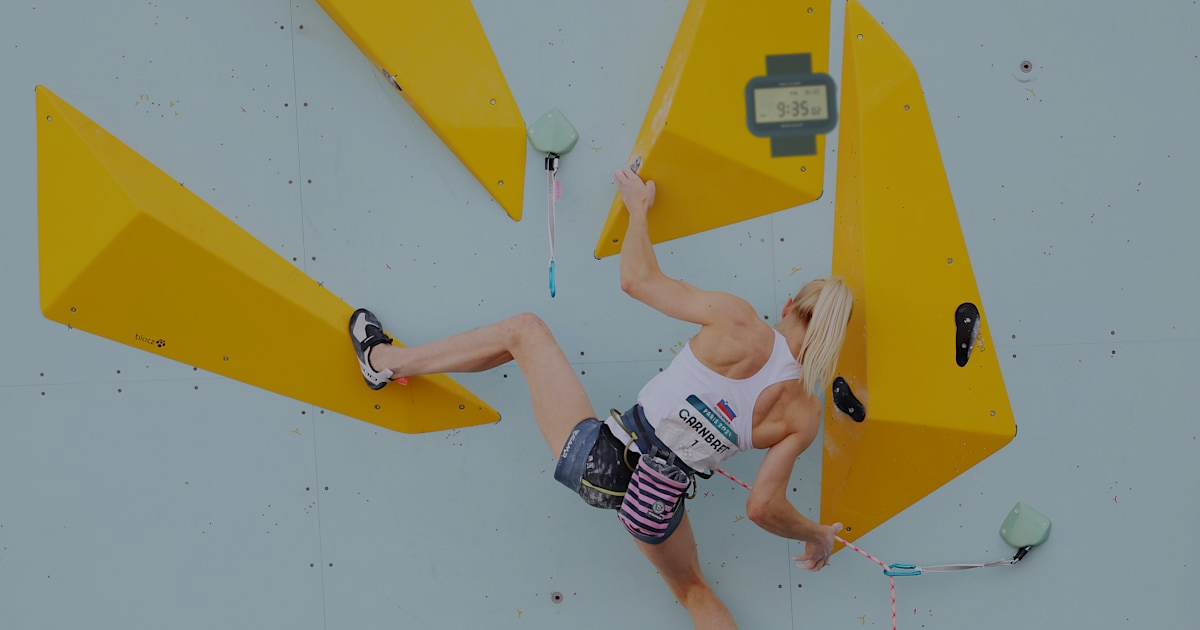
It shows 9:35
